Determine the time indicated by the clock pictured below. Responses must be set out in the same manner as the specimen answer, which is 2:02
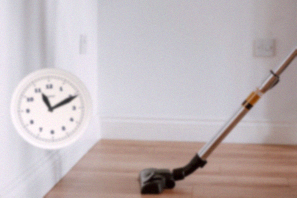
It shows 11:11
